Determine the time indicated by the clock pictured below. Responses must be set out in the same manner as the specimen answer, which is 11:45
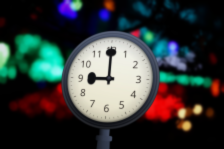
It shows 9:00
